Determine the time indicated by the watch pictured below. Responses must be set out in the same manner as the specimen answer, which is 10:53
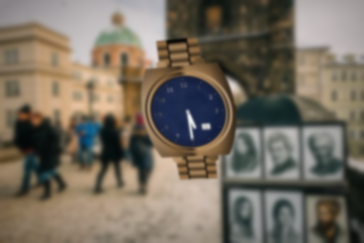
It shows 5:30
